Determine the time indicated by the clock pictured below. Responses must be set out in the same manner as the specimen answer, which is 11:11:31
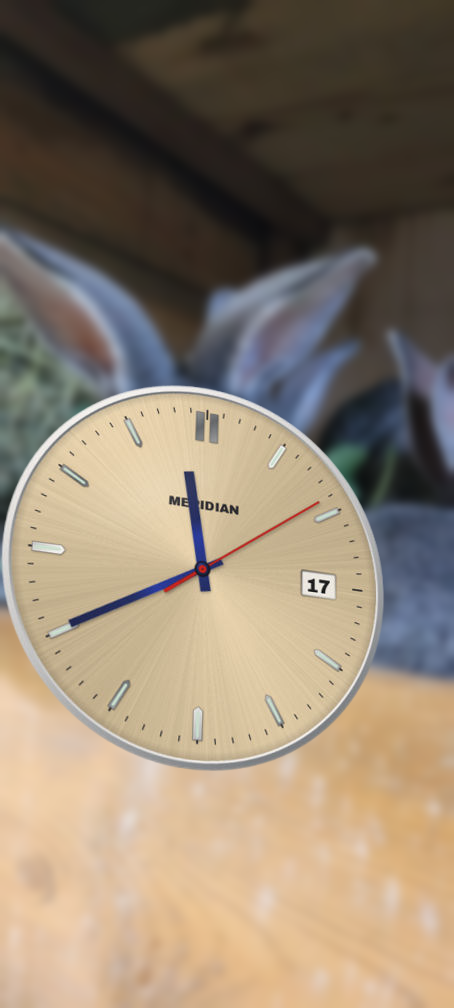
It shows 11:40:09
